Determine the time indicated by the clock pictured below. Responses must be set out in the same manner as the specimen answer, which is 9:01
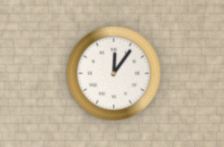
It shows 12:06
